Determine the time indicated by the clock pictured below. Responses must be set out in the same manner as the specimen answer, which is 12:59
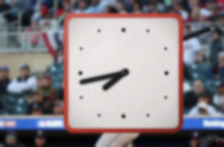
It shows 7:43
